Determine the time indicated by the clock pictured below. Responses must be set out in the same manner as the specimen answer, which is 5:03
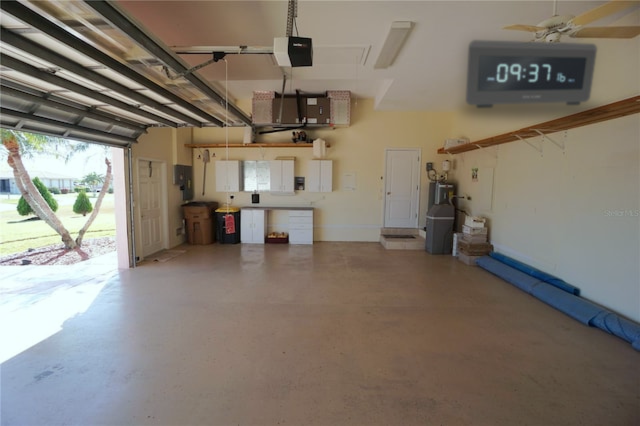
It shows 9:37
